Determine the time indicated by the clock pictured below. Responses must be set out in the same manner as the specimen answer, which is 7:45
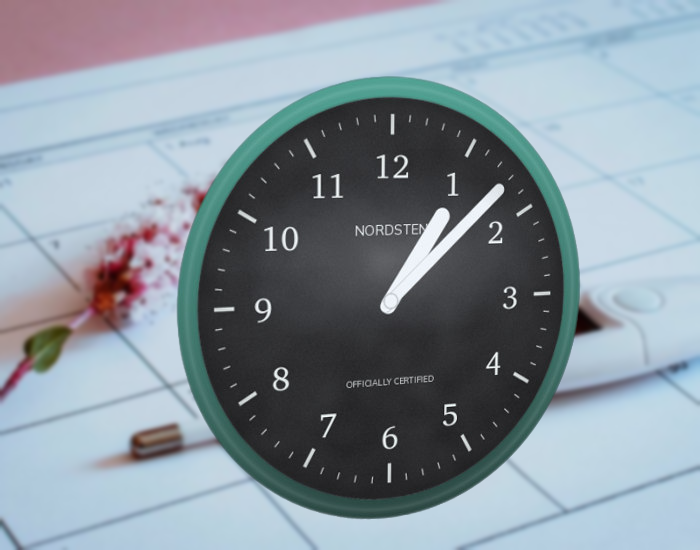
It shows 1:08
